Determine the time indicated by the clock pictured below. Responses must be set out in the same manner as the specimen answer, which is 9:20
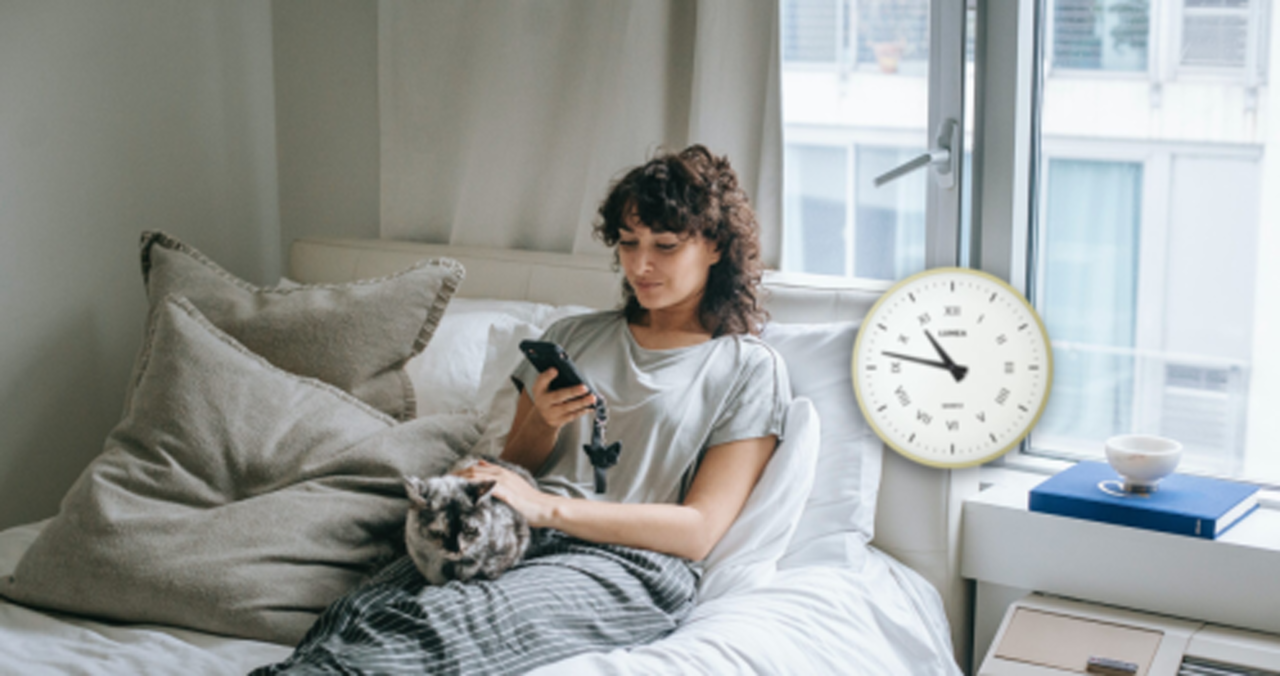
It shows 10:47
